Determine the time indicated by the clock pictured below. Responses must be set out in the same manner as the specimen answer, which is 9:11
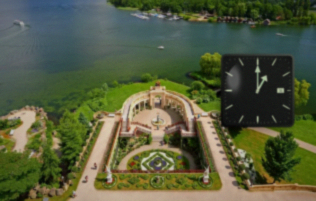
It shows 1:00
